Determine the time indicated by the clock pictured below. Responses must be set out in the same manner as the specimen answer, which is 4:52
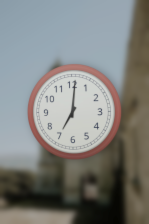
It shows 7:01
